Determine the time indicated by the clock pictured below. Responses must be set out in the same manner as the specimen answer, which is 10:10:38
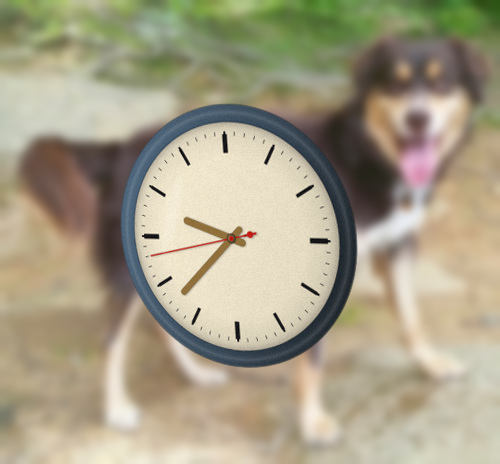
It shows 9:37:43
